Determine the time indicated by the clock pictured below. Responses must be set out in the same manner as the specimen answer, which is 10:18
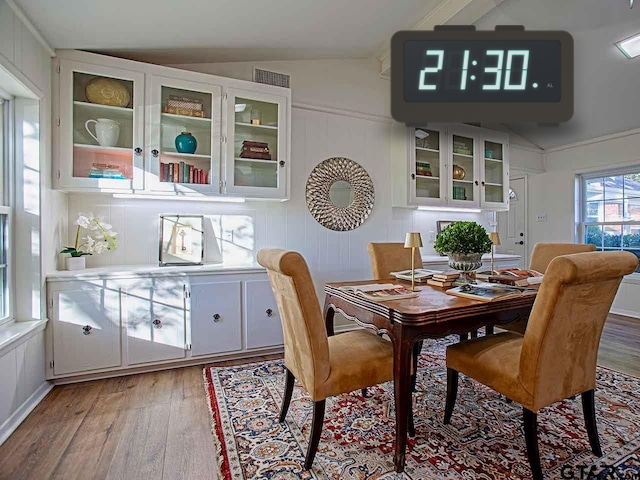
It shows 21:30
